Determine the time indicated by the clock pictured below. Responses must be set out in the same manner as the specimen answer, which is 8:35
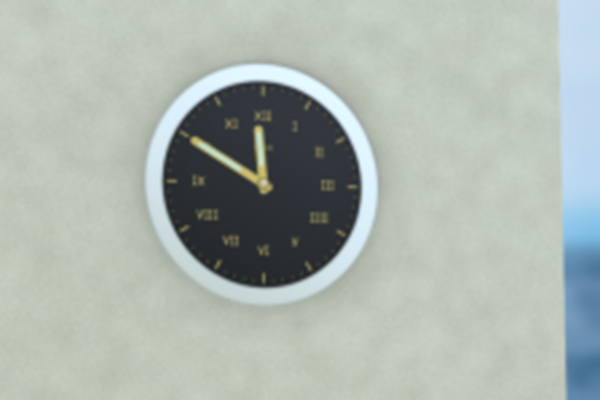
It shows 11:50
